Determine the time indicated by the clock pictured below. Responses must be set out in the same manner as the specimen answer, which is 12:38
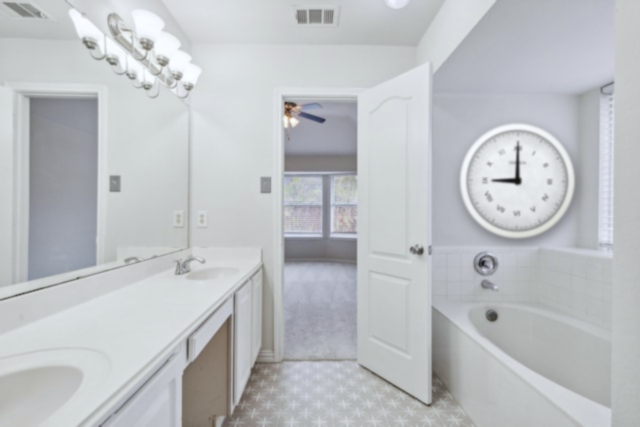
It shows 9:00
